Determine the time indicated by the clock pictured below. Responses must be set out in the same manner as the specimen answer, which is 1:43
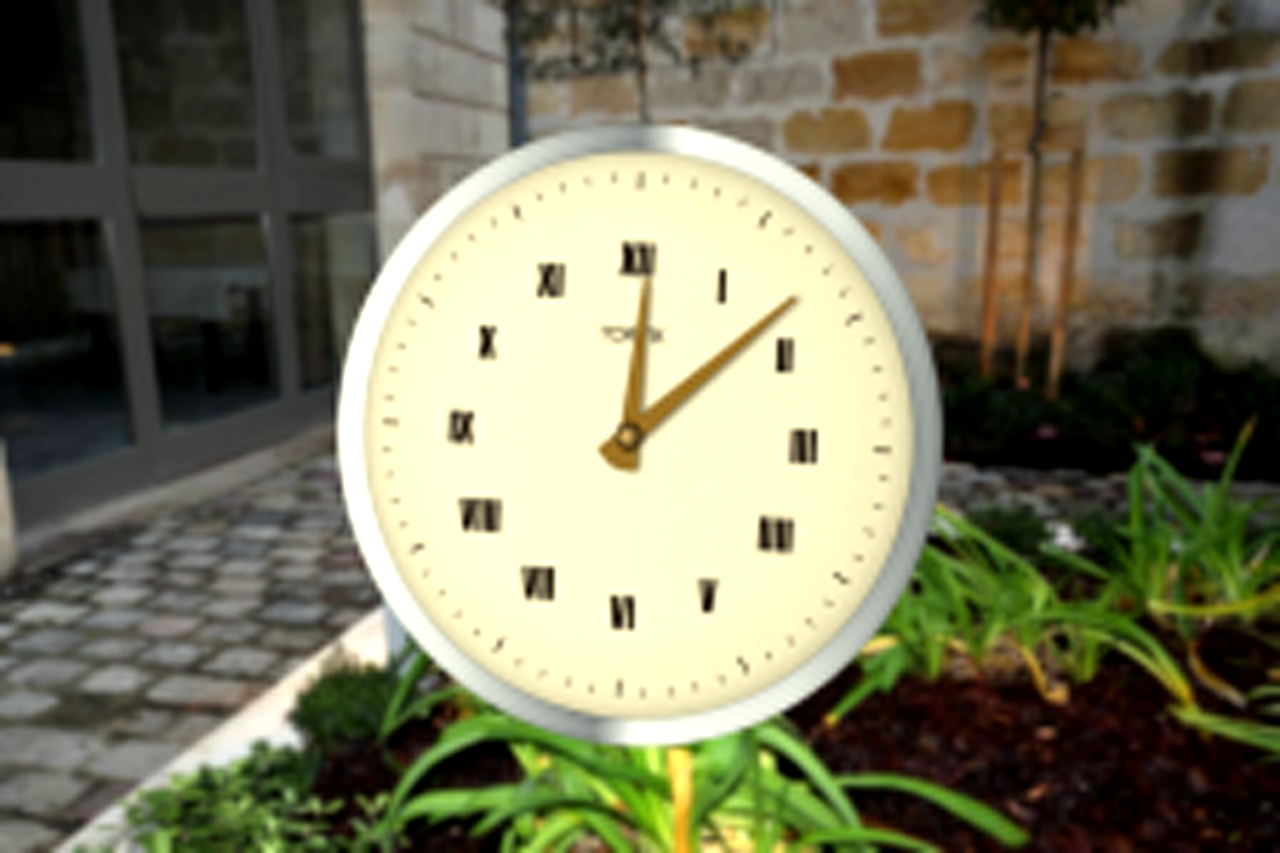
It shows 12:08
